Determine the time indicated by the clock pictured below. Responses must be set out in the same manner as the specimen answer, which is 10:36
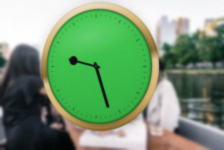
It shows 9:27
